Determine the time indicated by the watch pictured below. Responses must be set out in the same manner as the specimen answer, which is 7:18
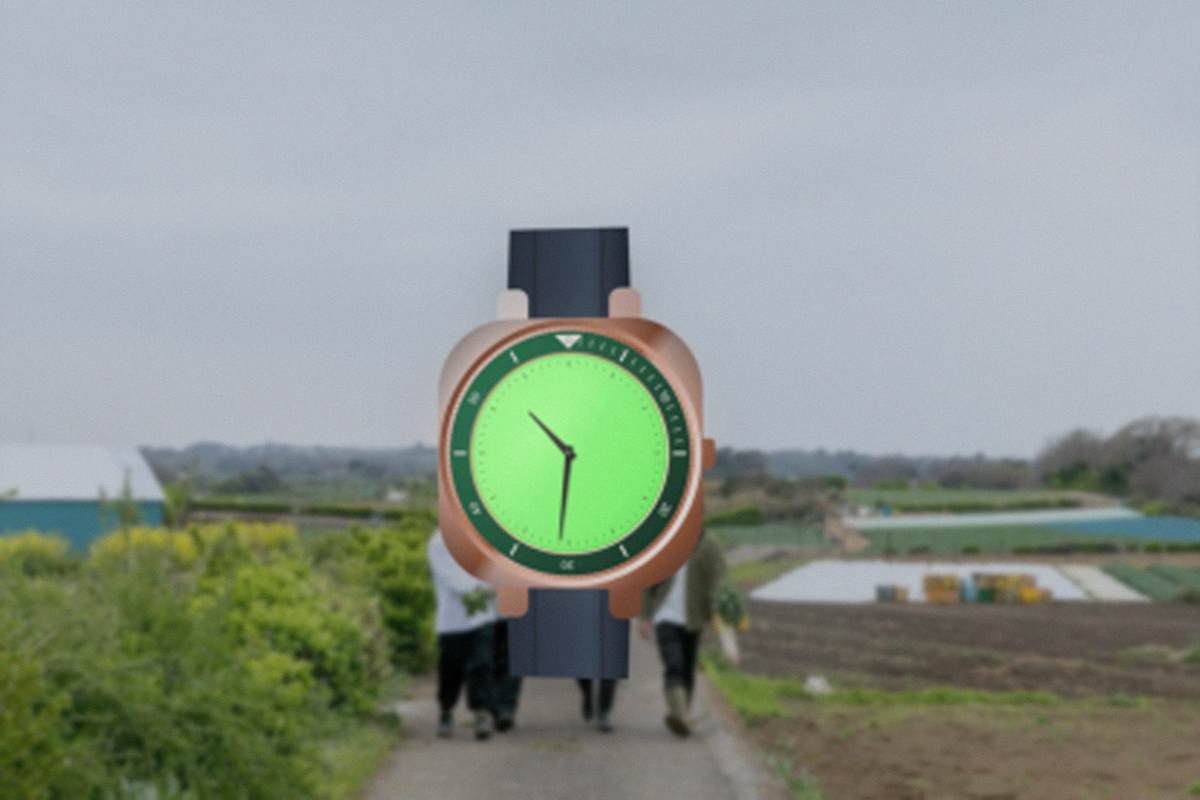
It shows 10:31
